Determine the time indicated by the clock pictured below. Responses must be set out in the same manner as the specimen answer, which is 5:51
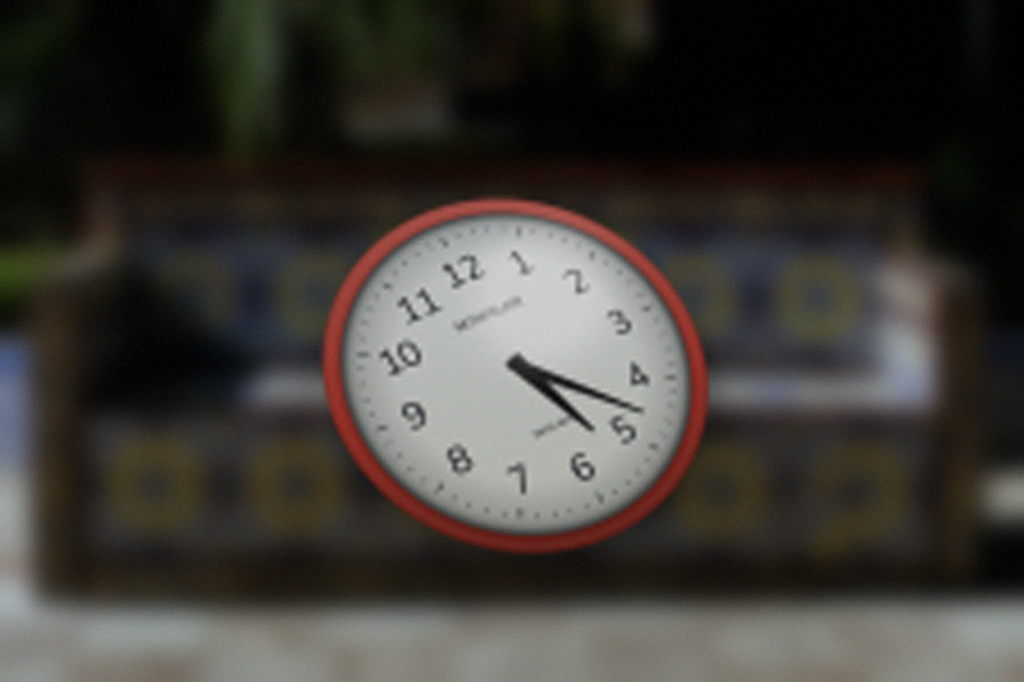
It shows 5:23
